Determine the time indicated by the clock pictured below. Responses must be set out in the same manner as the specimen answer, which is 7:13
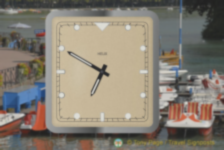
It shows 6:50
